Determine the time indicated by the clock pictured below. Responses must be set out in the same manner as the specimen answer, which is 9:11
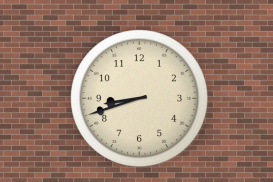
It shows 8:42
